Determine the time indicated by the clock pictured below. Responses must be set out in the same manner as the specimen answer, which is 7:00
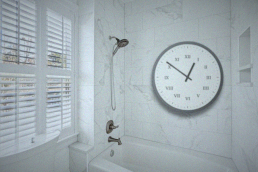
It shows 12:51
